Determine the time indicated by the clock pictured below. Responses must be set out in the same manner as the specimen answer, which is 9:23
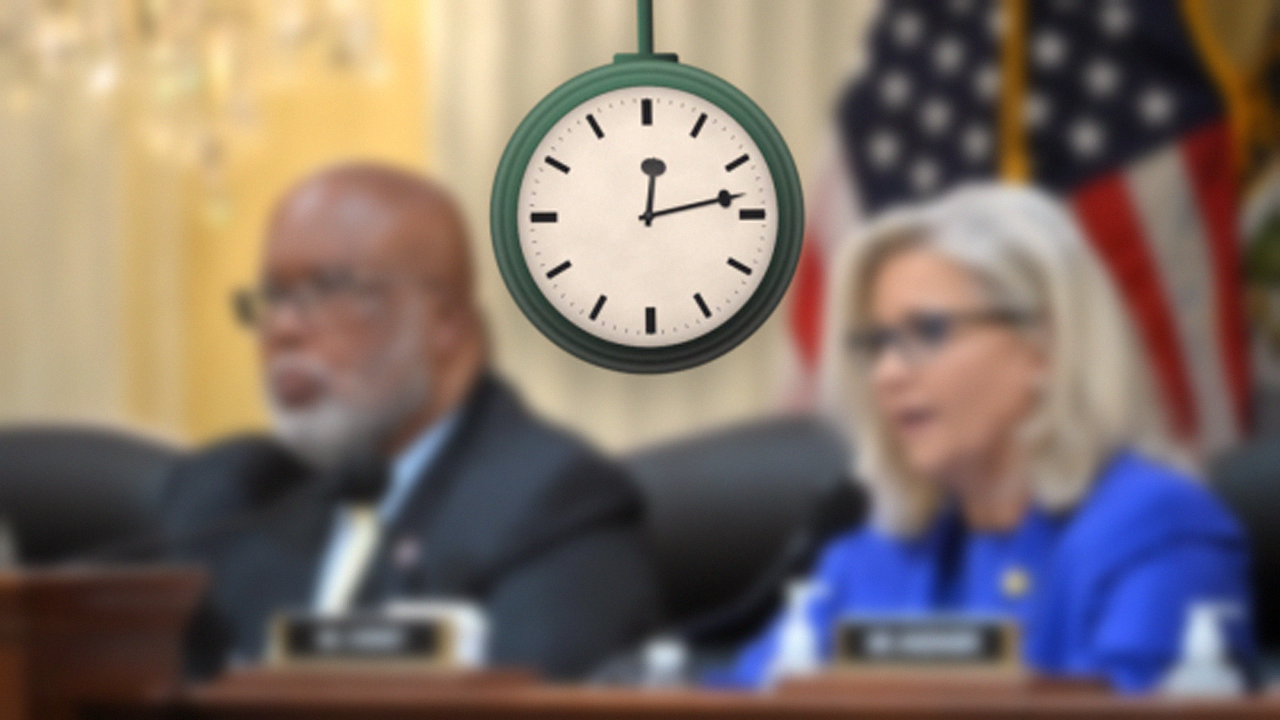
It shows 12:13
